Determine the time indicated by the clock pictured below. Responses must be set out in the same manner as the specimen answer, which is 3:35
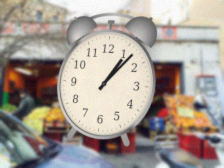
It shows 1:07
